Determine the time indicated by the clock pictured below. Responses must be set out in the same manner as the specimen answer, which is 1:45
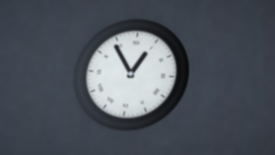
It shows 12:54
